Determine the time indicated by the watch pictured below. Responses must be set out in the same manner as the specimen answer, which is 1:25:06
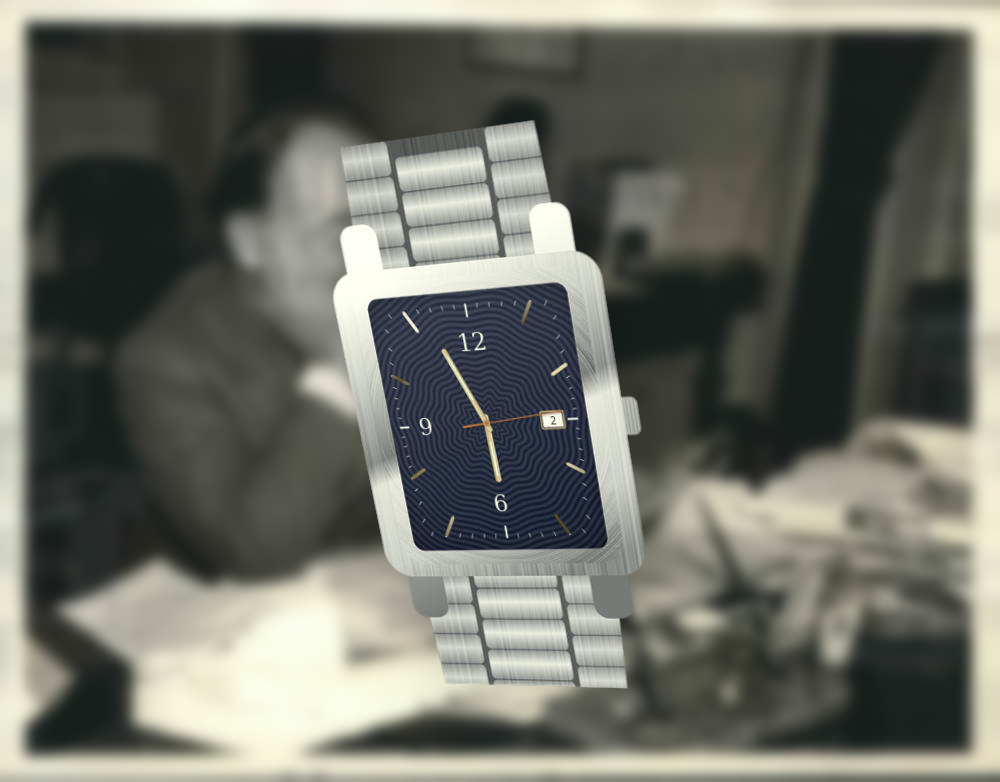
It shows 5:56:14
